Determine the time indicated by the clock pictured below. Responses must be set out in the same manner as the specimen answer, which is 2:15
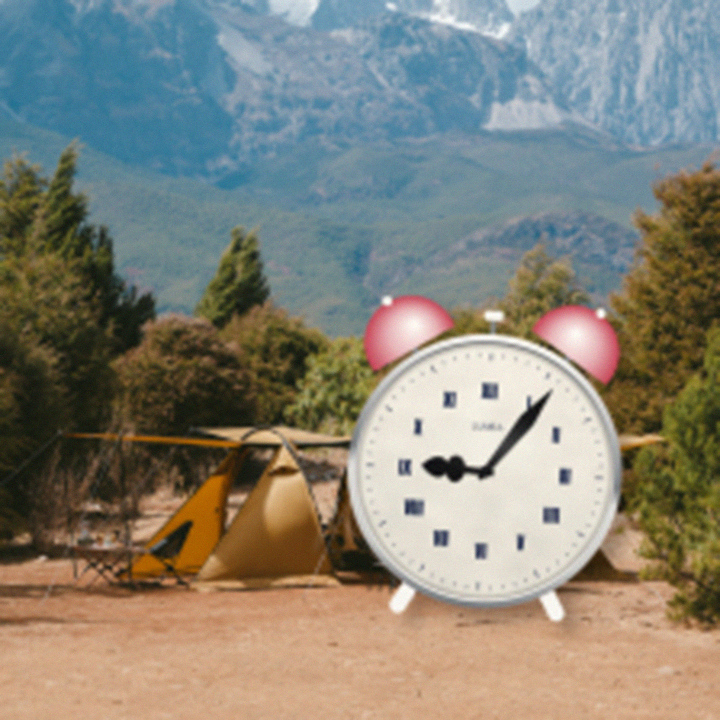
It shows 9:06
